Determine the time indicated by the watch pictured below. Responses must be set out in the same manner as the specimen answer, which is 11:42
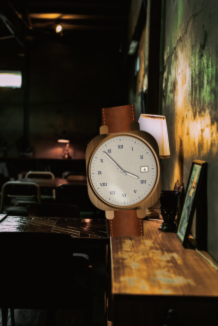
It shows 3:53
